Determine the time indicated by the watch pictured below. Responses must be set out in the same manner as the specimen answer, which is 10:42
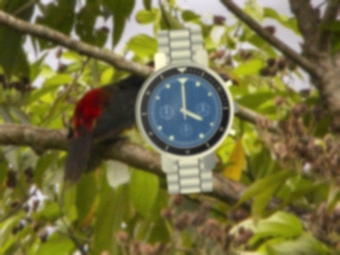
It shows 4:00
